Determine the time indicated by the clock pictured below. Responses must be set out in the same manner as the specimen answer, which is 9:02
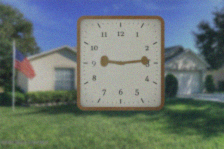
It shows 9:14
